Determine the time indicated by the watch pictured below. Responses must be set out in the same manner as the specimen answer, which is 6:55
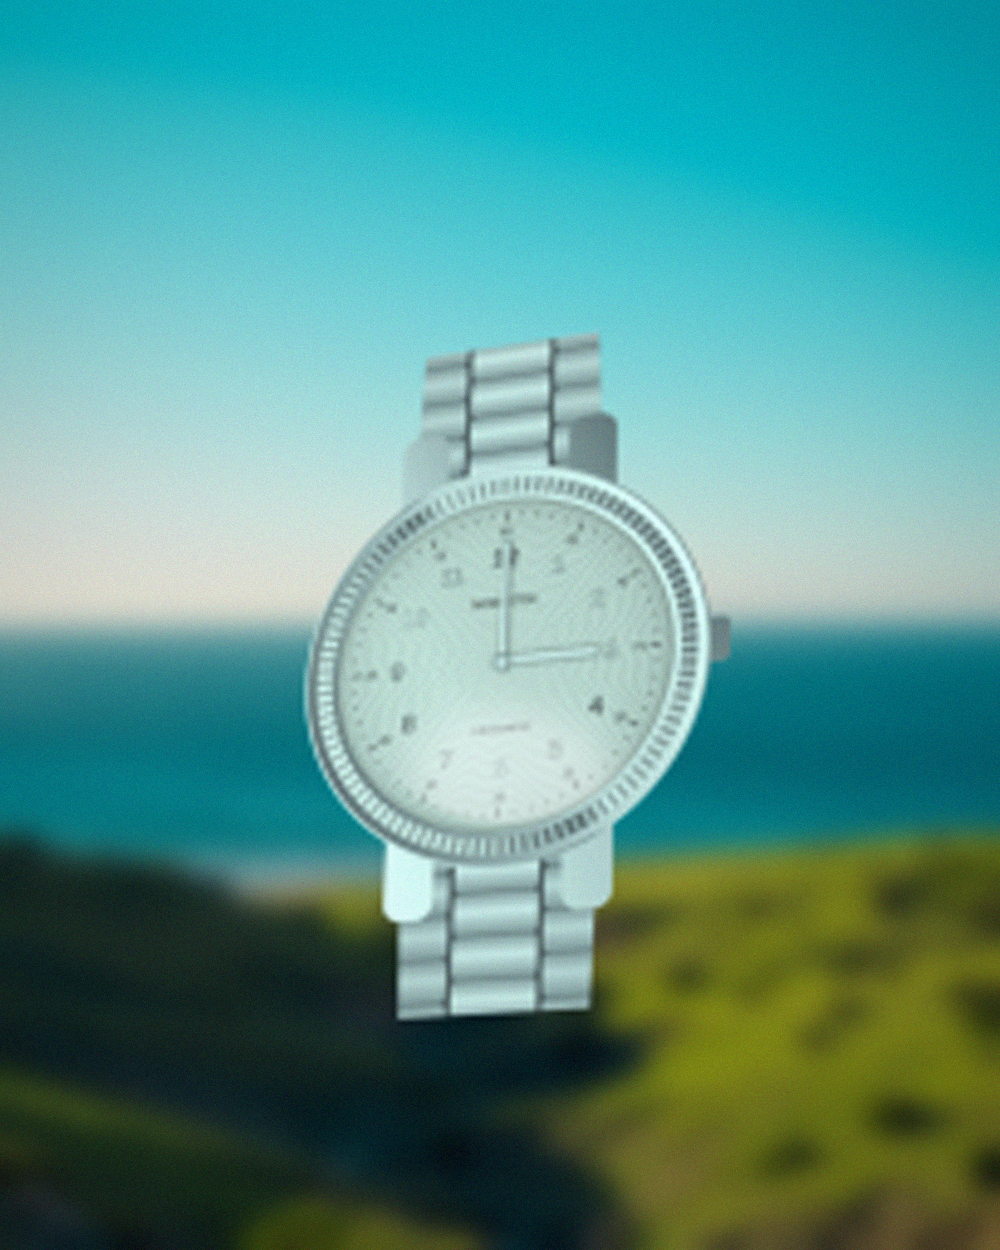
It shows 3:00
